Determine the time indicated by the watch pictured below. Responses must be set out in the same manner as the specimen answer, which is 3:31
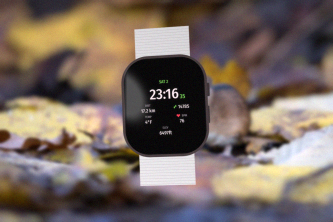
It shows 23:16
